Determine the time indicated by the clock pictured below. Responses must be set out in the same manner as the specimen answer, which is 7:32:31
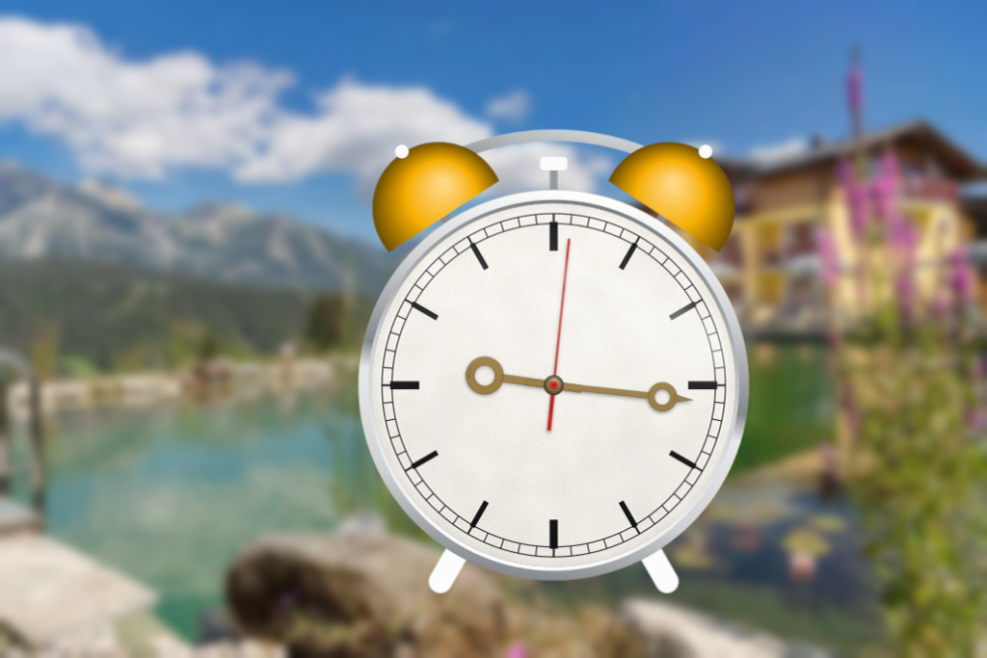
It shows 9:16:01
